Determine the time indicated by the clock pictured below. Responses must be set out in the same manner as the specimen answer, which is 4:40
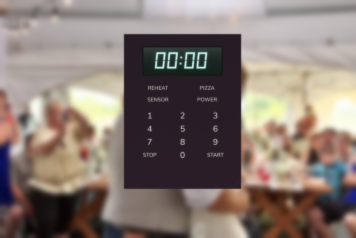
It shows 0:00
